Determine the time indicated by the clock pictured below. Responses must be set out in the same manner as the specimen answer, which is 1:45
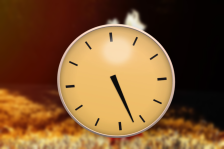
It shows 5:27
